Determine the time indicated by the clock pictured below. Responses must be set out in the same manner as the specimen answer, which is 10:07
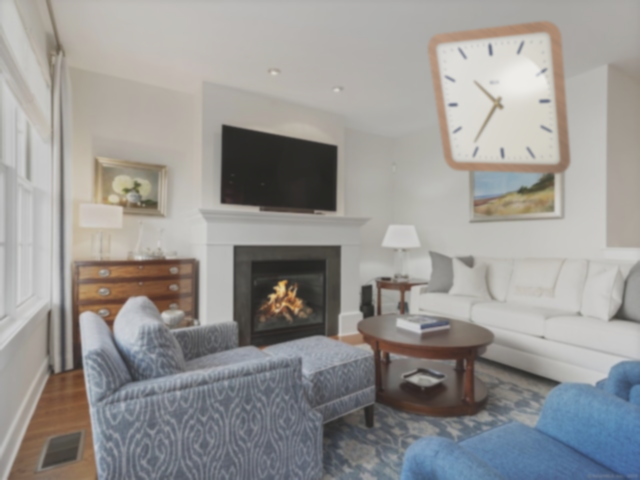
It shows 10:36
